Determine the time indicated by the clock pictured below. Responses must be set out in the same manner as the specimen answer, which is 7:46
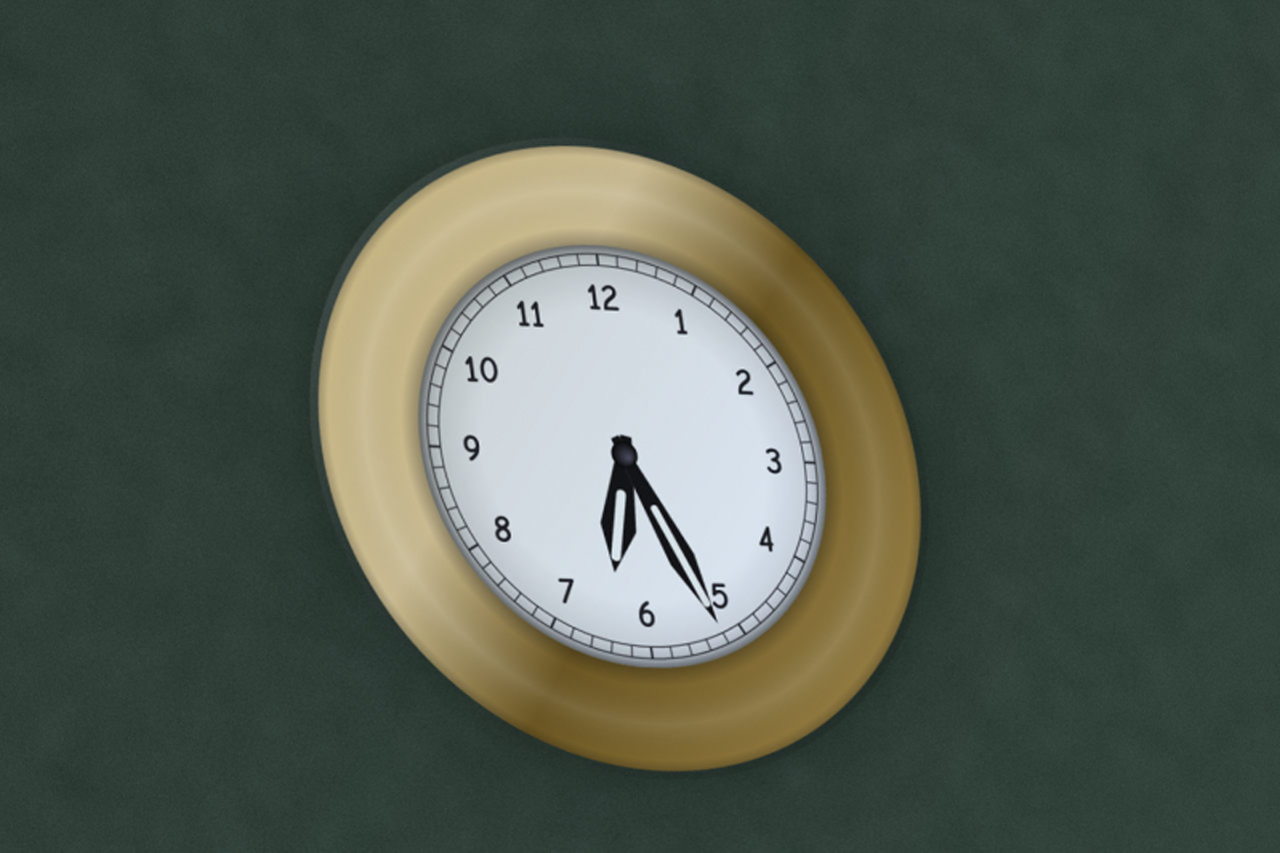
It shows 6:26
